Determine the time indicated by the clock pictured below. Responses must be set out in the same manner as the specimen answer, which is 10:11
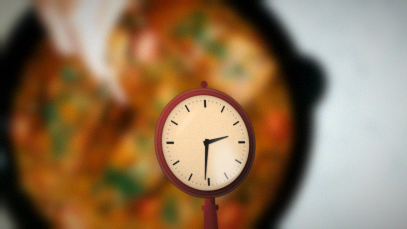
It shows 2:31
